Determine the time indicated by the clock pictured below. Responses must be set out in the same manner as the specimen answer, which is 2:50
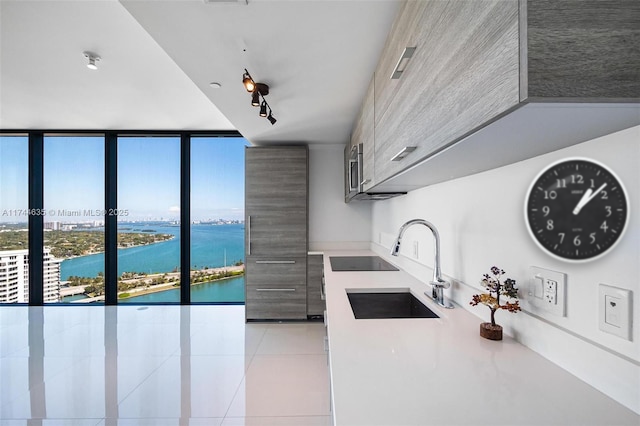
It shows 1:08
